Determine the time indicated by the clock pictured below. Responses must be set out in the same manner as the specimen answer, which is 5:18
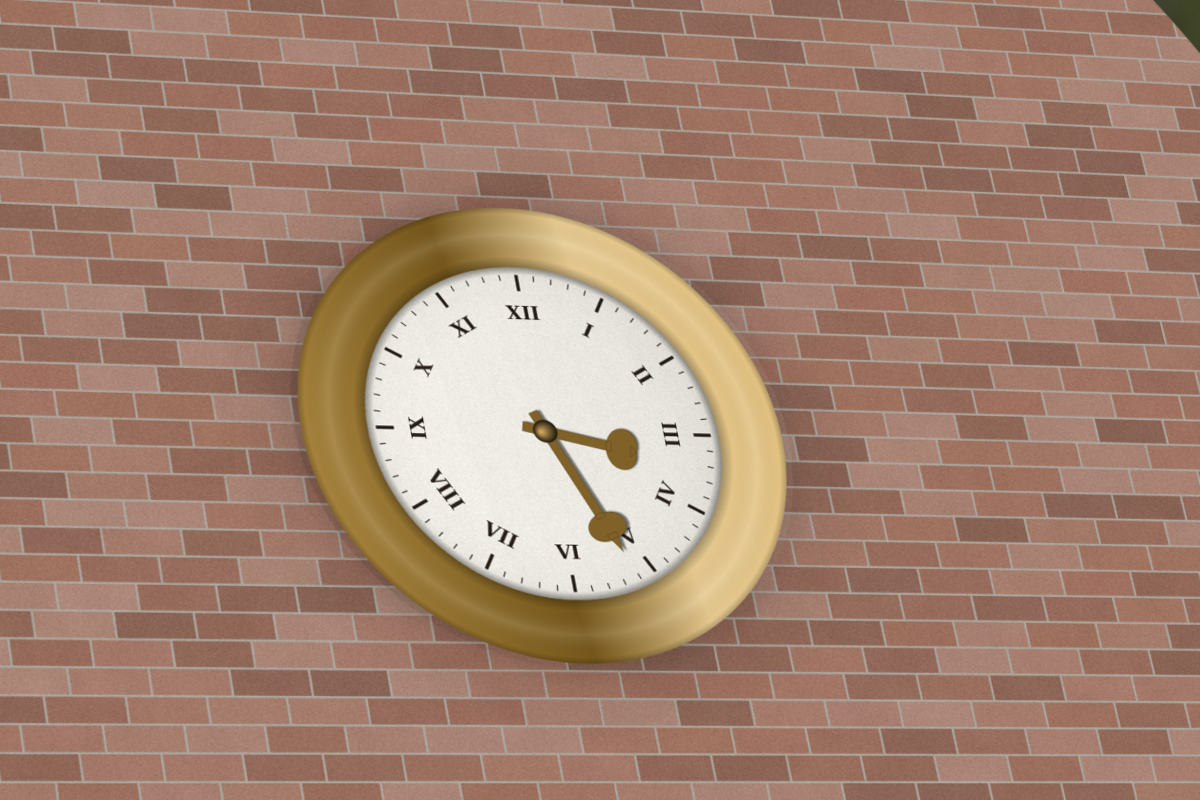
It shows 3:26
